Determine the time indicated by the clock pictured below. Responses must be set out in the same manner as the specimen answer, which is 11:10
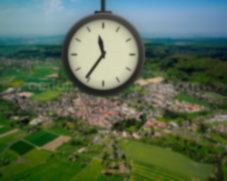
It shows 11:36
